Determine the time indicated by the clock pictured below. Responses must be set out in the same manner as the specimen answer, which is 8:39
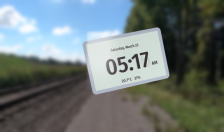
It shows 5:17
